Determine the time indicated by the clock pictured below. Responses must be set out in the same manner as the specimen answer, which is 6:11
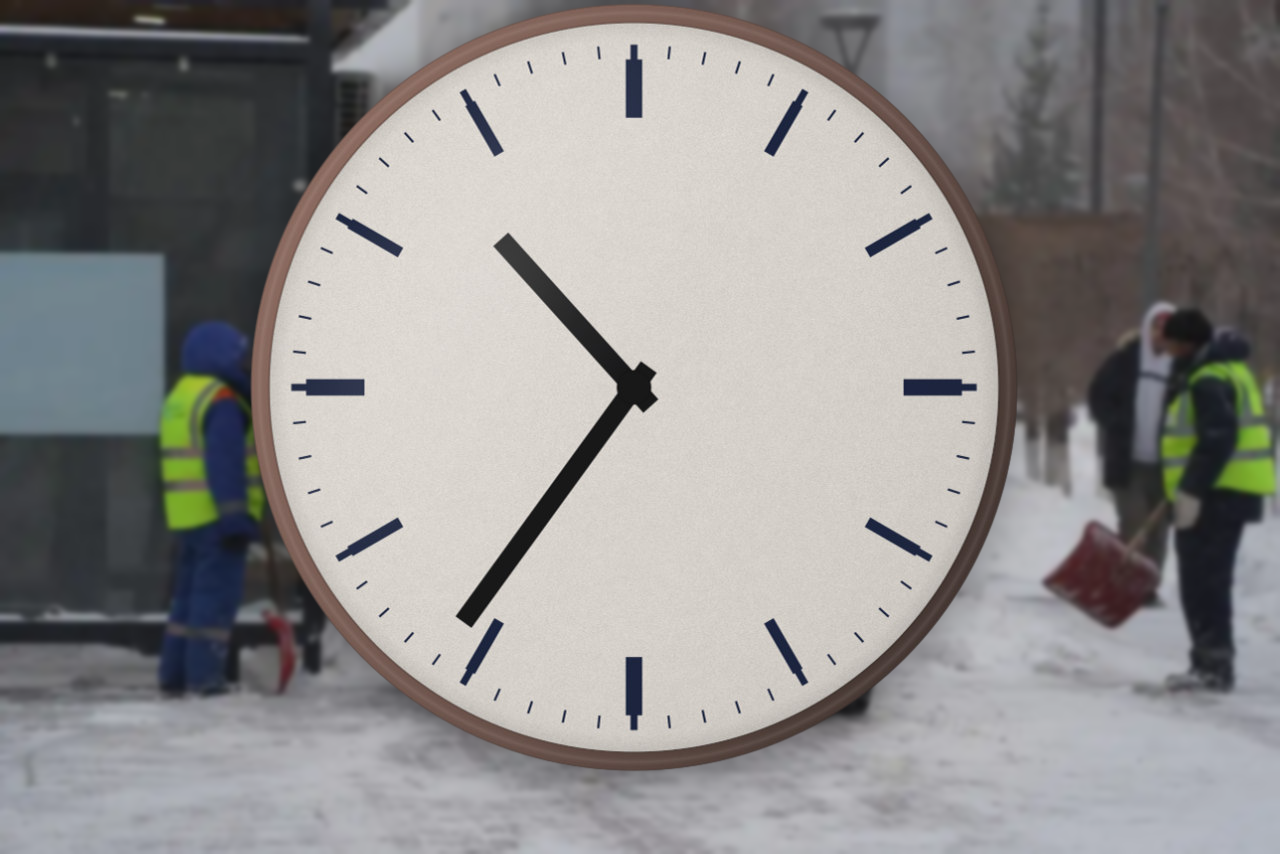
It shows 10:36
